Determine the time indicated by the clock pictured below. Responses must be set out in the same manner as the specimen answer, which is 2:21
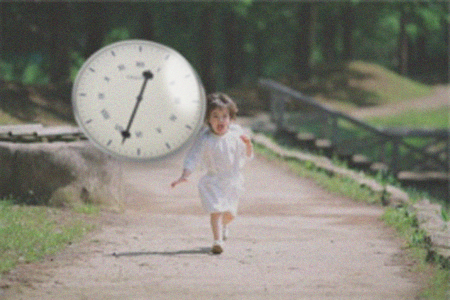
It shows 12:33
